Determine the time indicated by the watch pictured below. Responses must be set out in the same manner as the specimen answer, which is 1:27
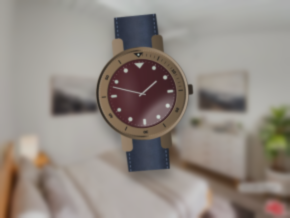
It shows 1:48
